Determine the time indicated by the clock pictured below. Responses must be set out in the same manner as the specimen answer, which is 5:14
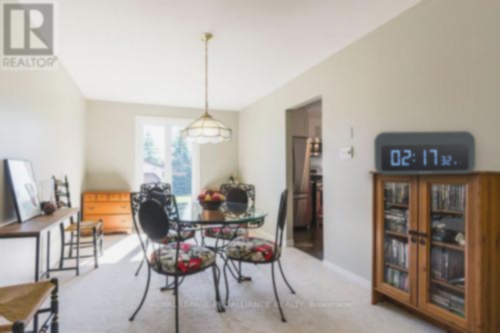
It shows 2:17
